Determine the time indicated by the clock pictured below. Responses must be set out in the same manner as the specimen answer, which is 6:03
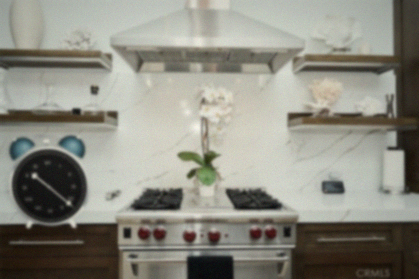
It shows 10:22
